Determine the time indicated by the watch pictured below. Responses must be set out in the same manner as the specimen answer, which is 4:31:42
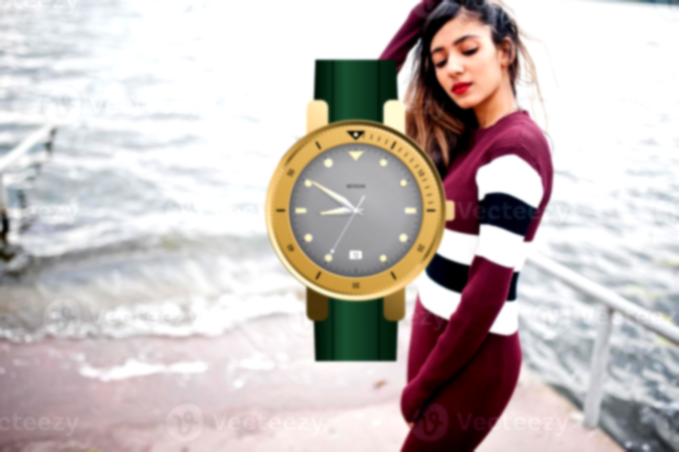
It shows 8:50:35
